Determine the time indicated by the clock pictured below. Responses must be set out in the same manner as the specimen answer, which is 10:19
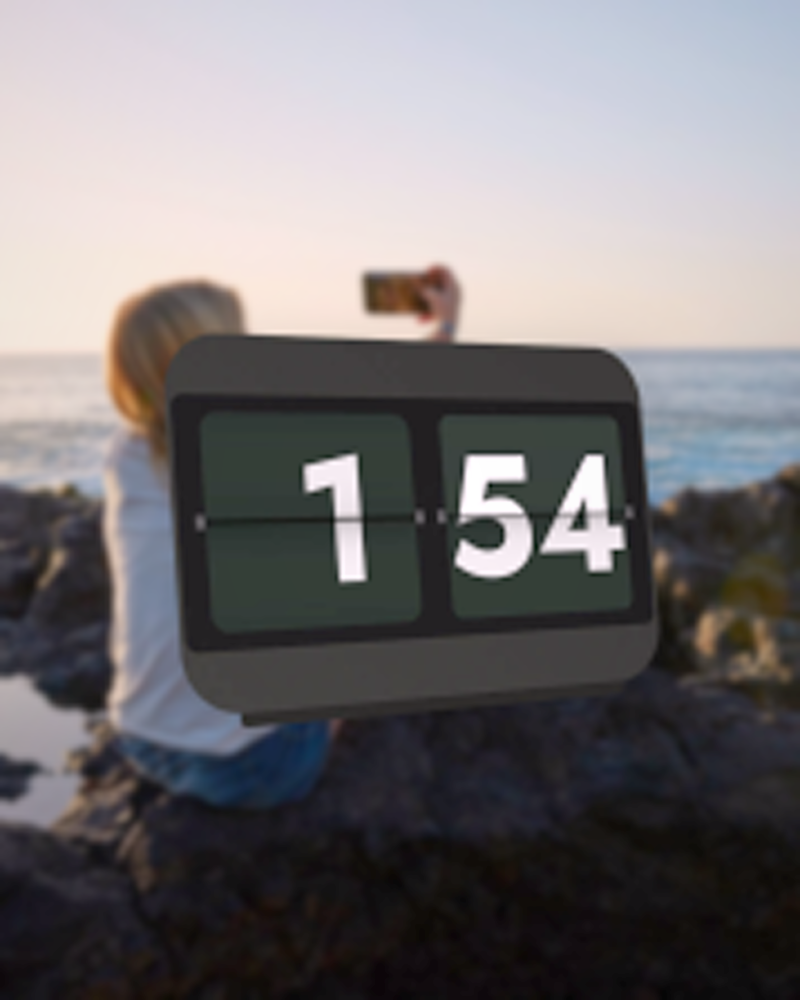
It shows 1:54
